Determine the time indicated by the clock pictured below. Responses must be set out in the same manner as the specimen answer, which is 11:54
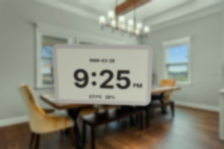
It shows 9:25
